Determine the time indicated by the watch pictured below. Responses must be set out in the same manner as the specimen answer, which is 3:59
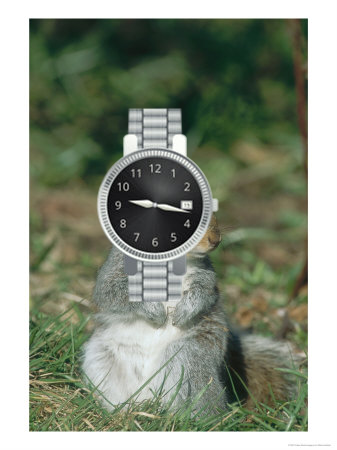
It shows 9:17
